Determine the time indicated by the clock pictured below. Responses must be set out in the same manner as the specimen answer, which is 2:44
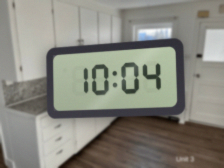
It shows 10:04
